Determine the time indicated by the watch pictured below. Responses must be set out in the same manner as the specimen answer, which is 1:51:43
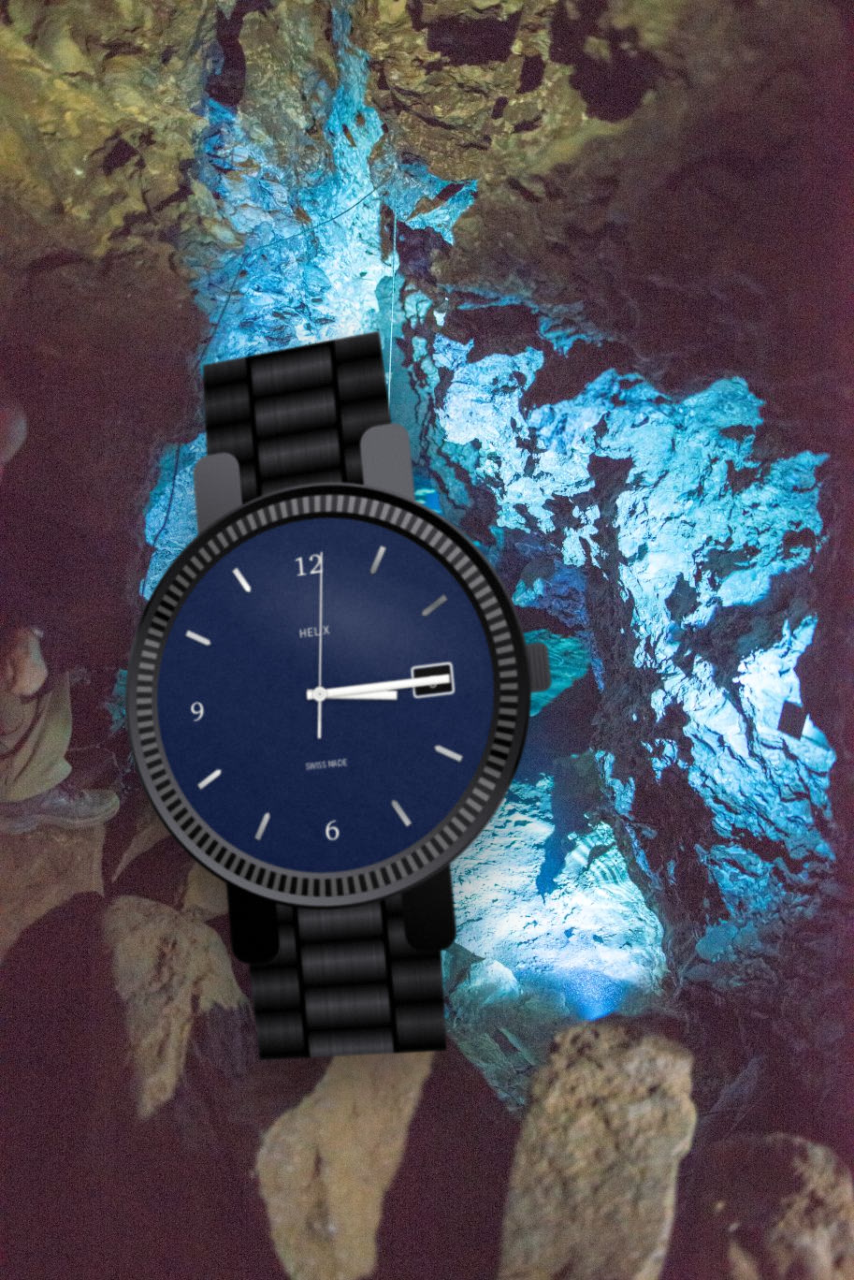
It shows 3:15:01
